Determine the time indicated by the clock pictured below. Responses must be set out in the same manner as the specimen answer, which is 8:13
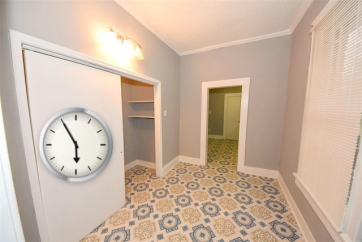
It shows 5:55
